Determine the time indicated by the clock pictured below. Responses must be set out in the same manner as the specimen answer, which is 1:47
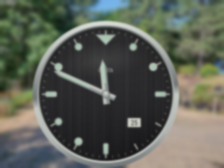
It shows 11:49
